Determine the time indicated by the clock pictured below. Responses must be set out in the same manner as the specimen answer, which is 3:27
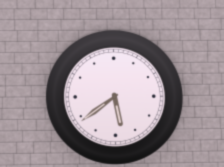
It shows 5:39
